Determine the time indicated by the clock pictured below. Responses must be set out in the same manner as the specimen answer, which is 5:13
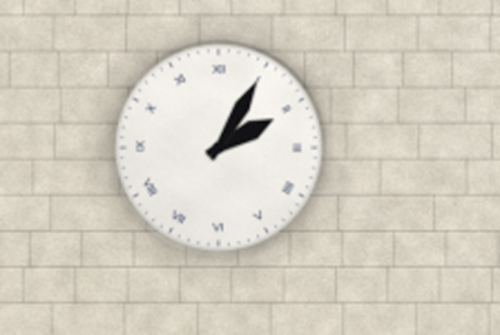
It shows 2:05
